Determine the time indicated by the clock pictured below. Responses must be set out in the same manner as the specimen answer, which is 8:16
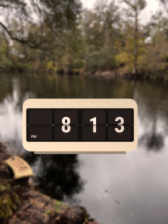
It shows 8:13
